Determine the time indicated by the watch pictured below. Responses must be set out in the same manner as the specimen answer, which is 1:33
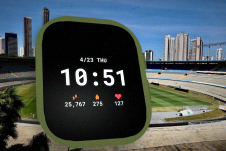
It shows 10:51
